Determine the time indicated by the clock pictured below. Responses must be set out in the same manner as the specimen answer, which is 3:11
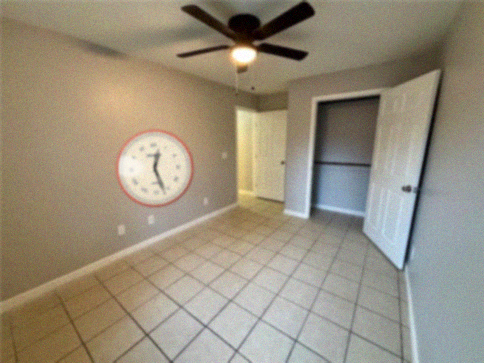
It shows 12:27
